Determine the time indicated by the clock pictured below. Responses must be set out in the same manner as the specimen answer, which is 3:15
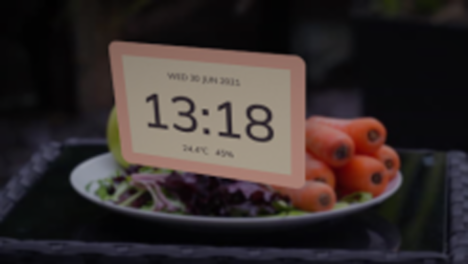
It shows 13:18
